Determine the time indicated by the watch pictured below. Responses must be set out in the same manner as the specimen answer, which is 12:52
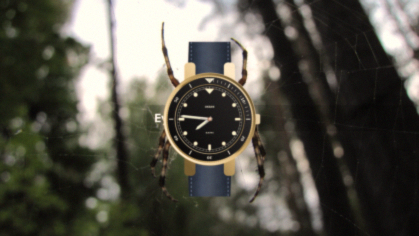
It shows 7:46
